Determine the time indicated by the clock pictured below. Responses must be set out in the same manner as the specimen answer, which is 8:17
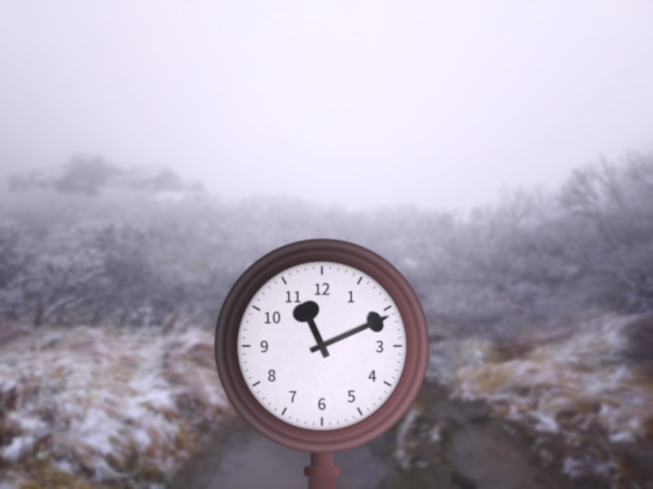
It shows 11:11
